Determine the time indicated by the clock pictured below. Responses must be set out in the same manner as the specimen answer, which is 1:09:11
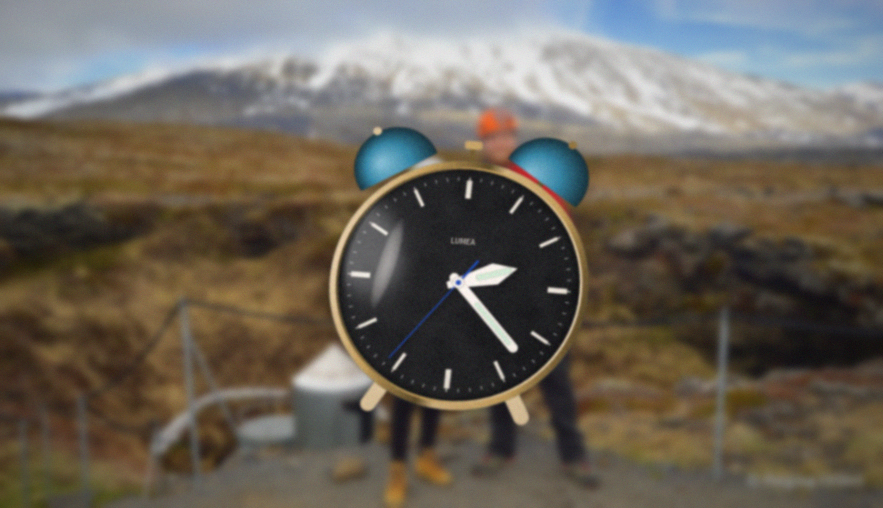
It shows 2:22:36
